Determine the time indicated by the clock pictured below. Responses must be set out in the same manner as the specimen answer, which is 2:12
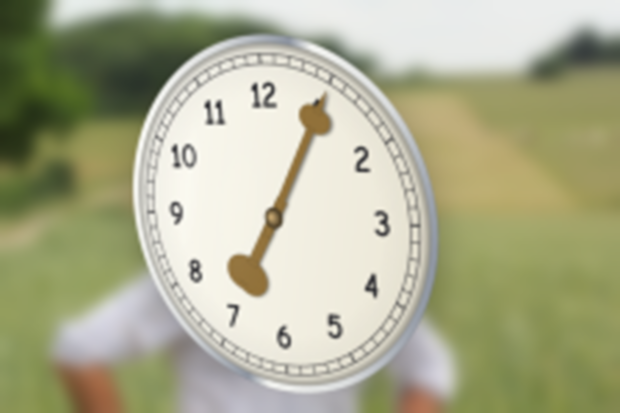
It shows 7:05
